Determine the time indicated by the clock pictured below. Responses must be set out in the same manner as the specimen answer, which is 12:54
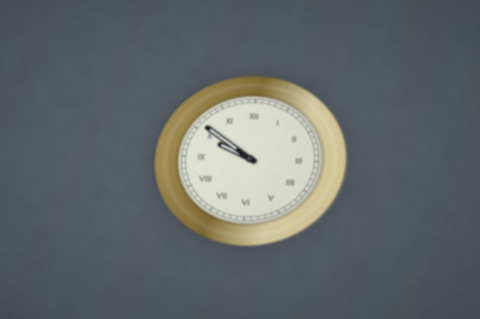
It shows 9:51
